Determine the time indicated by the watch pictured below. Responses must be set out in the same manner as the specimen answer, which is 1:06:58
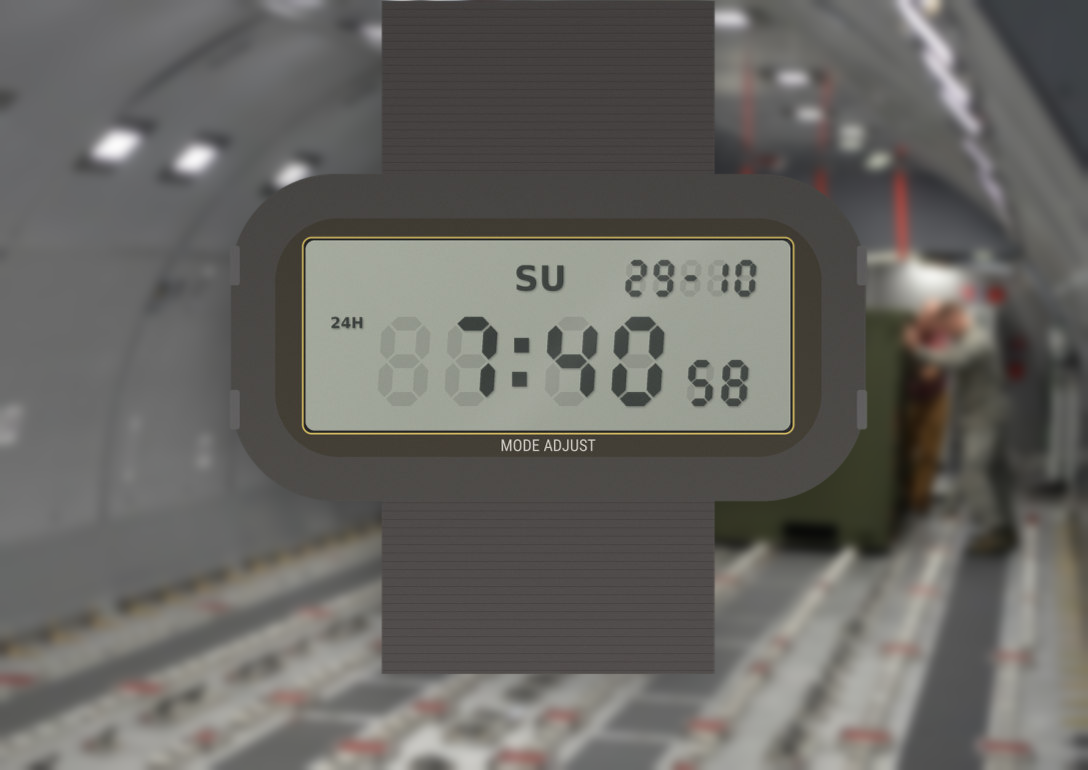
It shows 7:40:58
